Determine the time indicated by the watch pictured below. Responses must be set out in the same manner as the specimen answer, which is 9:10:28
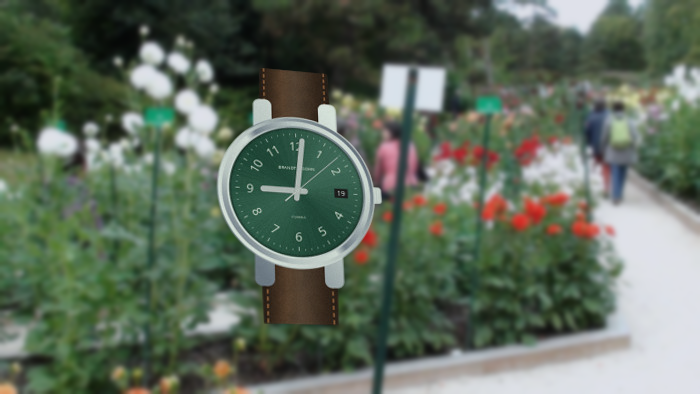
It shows 9:01:08
